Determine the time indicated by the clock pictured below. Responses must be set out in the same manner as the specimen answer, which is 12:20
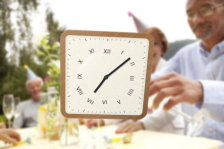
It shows 7:08
